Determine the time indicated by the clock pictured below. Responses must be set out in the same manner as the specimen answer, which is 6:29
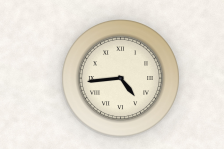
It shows 4:44
